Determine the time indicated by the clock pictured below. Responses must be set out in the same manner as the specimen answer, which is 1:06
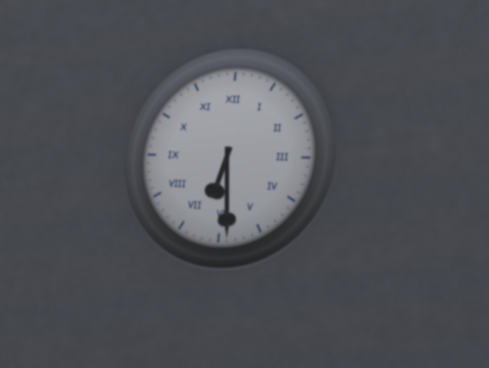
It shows 6:29
